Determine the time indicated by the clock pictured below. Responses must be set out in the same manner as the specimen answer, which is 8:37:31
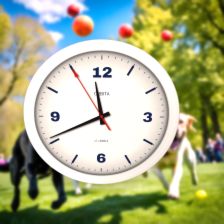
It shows 11:40:55
